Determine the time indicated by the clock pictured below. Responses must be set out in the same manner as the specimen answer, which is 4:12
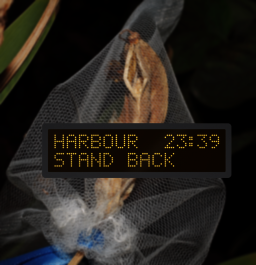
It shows 23:39
